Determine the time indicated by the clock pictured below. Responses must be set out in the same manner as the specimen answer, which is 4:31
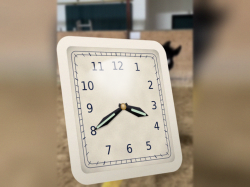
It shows 3:40
